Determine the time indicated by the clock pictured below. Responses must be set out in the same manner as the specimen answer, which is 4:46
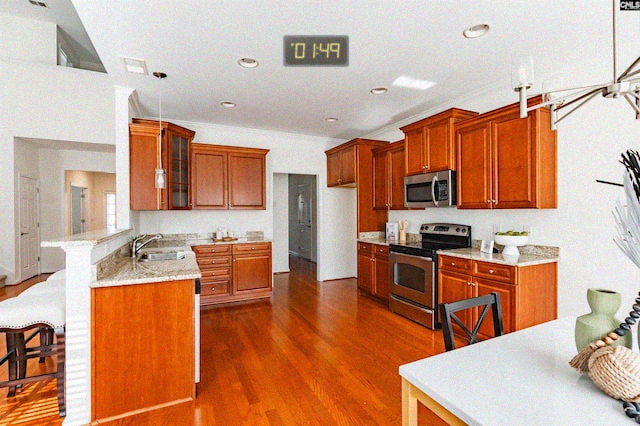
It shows 1:49
